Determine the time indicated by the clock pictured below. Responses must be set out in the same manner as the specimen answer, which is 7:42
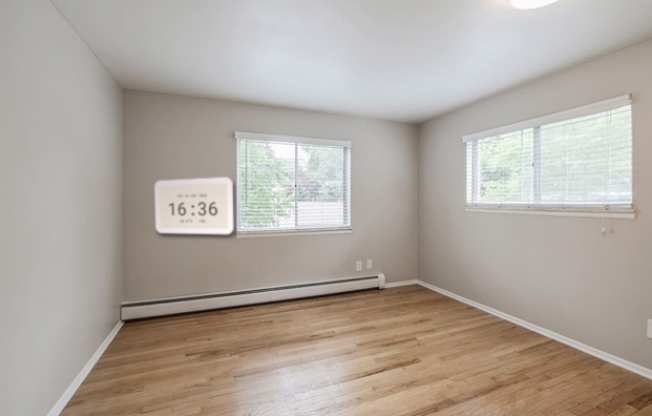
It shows 16:36
